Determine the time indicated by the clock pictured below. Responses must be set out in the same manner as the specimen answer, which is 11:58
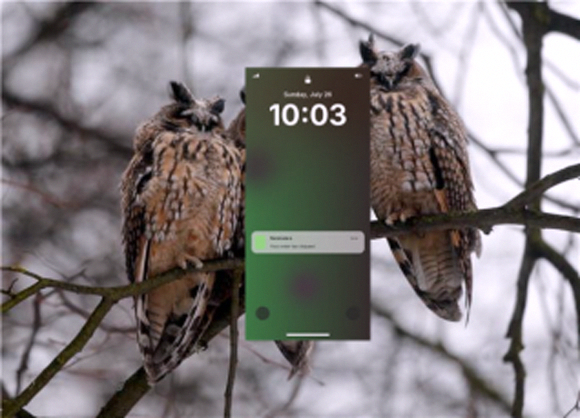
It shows 10:03
